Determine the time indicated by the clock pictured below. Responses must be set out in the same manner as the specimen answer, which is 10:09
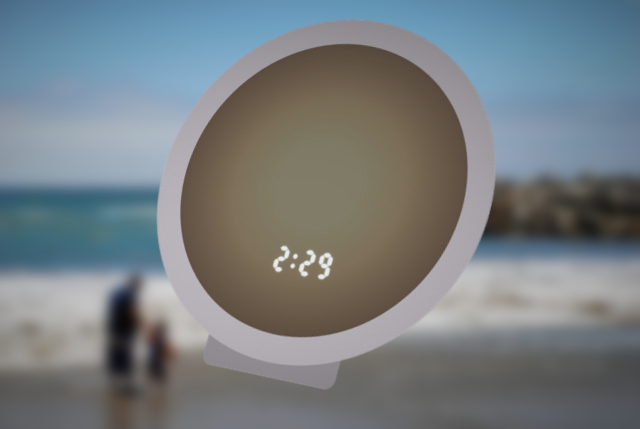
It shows 2:29
